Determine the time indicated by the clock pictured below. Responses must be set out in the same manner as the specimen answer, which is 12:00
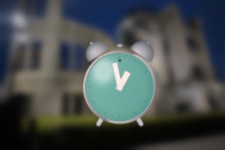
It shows 12:58
